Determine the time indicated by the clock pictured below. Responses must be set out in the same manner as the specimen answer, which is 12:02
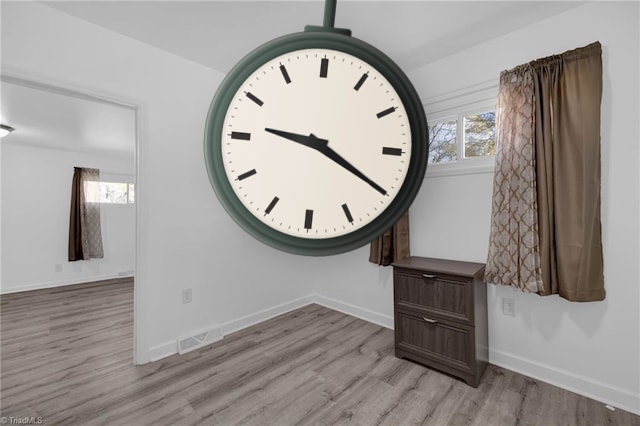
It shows 9:20
